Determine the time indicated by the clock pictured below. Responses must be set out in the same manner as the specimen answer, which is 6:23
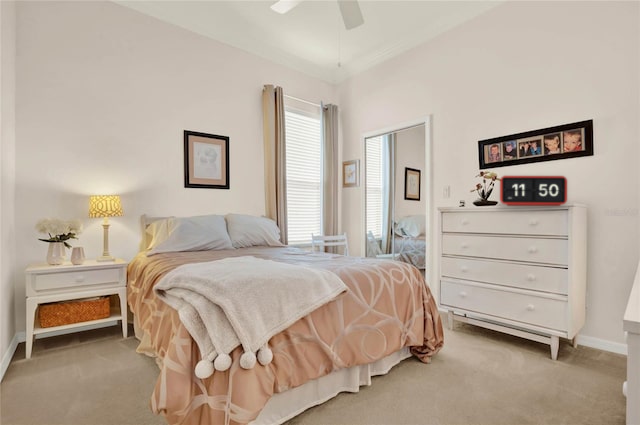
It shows 11:50
